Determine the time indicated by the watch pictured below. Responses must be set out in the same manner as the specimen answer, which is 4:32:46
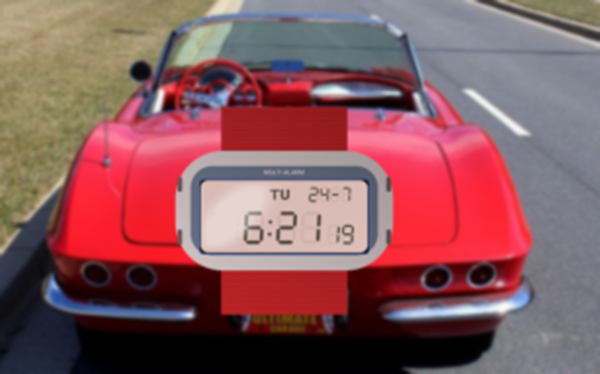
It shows 6:21:19
